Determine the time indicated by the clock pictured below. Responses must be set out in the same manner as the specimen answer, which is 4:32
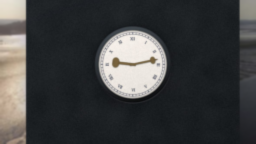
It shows 9:13
